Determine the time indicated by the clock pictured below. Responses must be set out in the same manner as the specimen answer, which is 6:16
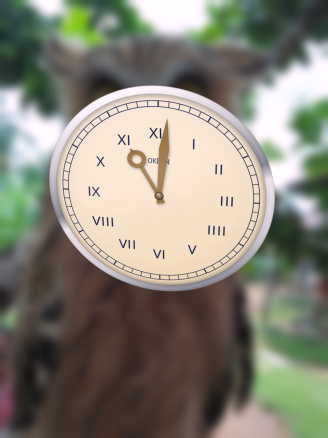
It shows 11:01
